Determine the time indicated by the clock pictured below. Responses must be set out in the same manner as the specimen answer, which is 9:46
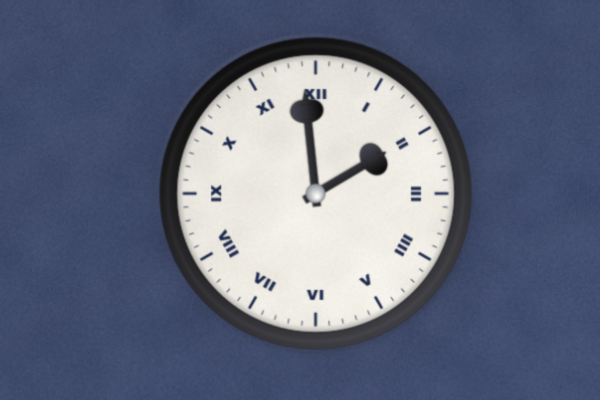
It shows 1:59
